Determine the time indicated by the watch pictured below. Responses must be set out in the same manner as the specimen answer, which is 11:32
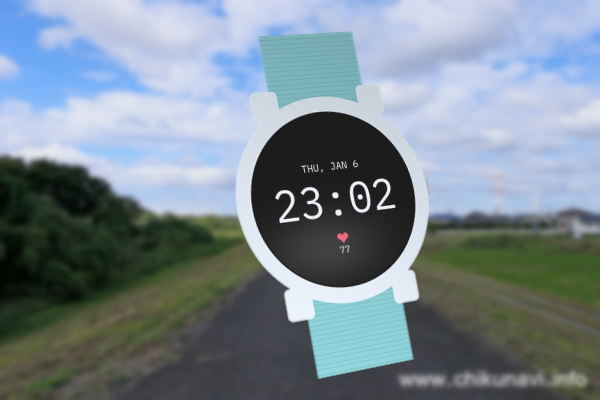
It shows 23:02
